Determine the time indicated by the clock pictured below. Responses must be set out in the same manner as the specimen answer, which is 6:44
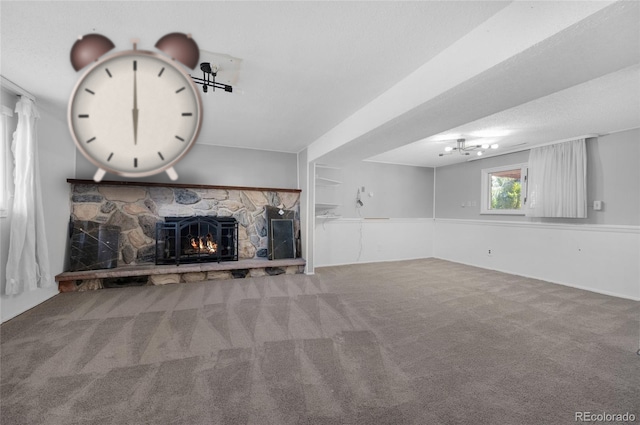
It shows 6:00
